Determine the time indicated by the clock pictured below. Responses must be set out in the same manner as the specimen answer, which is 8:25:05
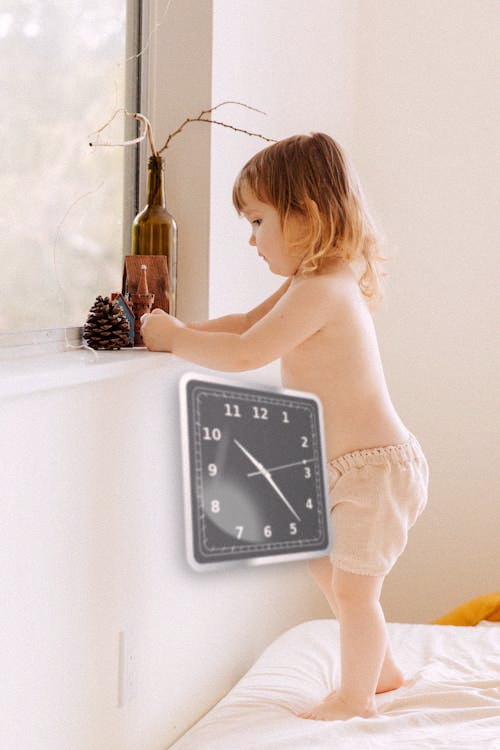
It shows 10:23:13
